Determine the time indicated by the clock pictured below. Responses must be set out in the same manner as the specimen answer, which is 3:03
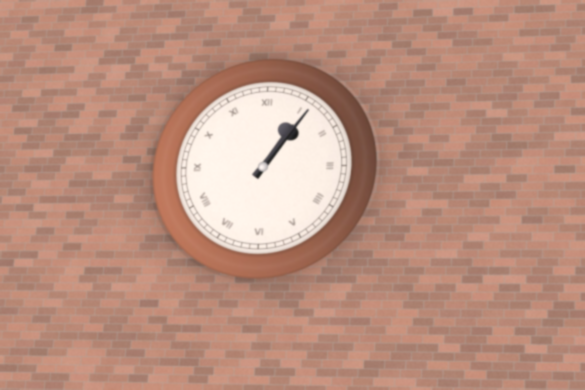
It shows 1:06
